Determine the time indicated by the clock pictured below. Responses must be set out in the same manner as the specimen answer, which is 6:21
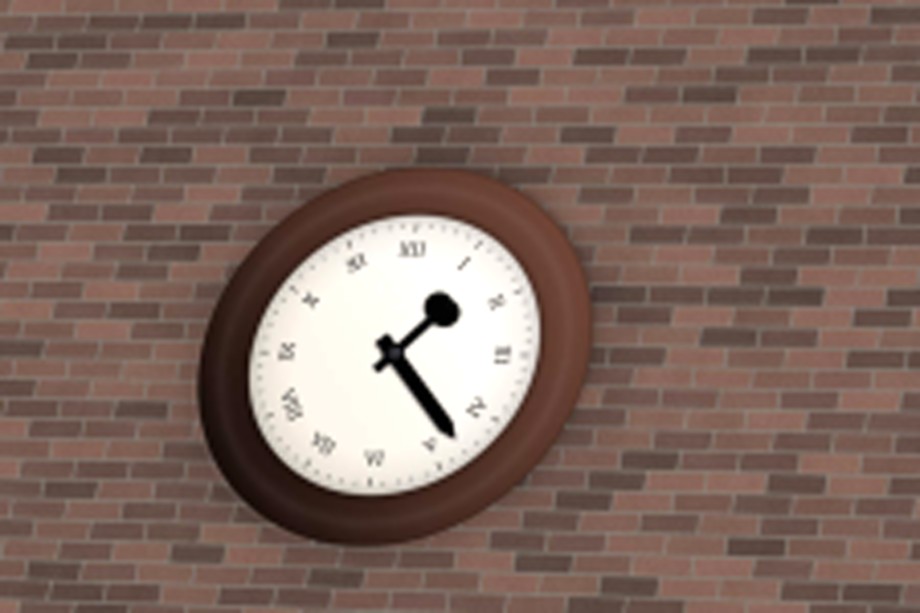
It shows 1:23
